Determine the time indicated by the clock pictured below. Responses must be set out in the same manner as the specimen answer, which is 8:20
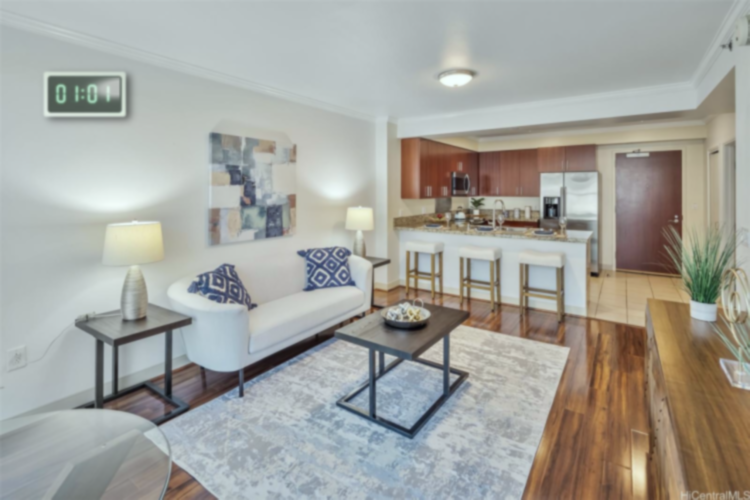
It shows 1:01
